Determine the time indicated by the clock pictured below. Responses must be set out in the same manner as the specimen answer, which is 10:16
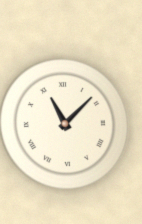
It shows 11:08
